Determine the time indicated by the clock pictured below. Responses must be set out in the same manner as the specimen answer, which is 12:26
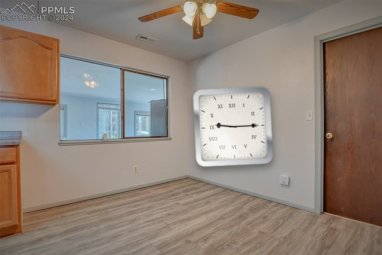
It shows 9:15
